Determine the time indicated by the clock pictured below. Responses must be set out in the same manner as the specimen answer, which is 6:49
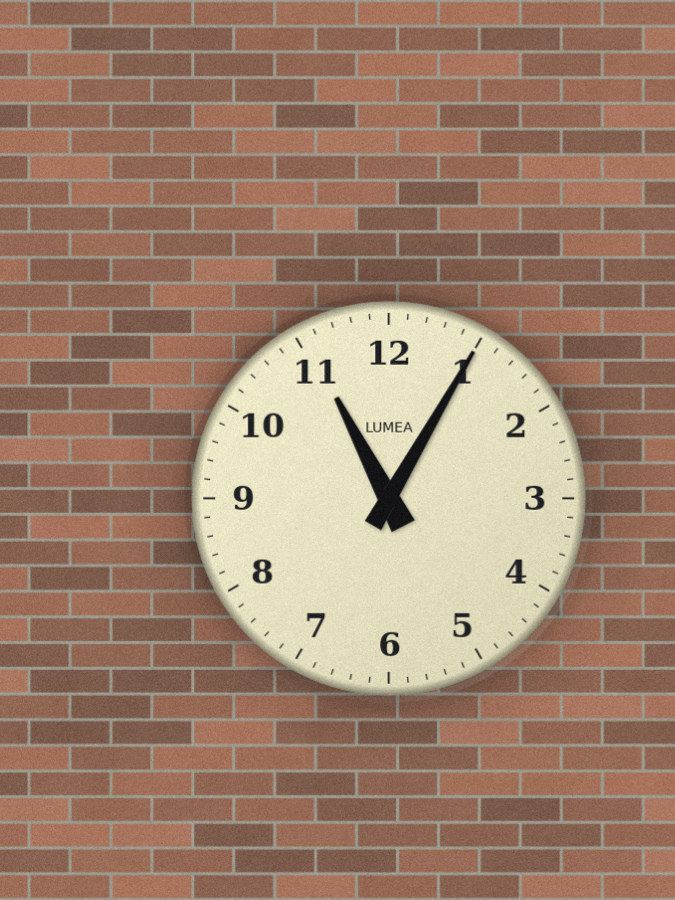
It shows 11:05
